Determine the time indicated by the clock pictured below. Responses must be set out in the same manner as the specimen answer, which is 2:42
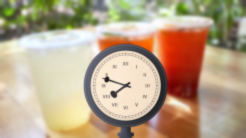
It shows 7:48
